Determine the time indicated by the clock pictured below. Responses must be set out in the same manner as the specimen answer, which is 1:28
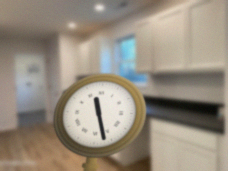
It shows 11:27
